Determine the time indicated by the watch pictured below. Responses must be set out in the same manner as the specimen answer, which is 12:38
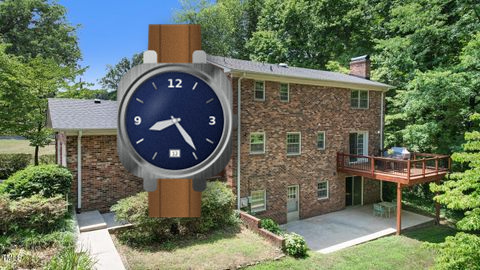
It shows 8:24
